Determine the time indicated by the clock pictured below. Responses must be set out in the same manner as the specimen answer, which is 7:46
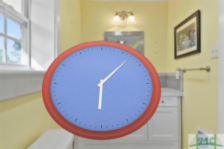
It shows 6:07
